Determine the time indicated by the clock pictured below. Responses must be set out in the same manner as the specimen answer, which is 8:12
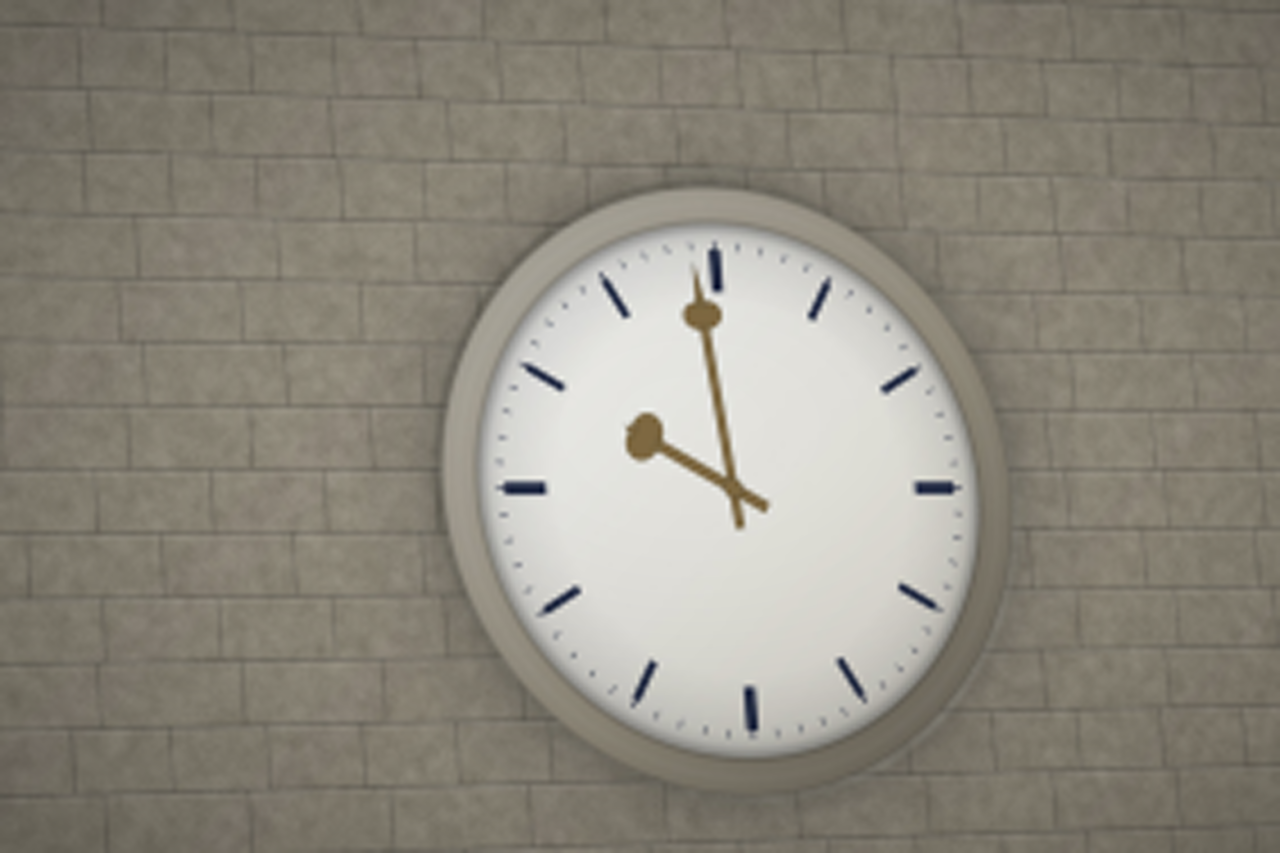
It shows 9:59
